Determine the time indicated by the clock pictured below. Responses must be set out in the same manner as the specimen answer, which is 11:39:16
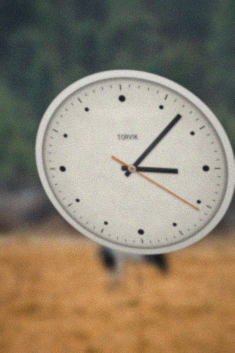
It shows 3:07:21
